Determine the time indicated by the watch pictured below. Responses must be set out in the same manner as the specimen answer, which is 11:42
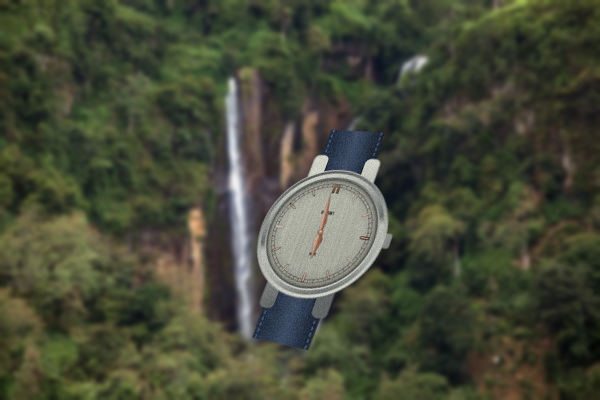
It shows 5:59
